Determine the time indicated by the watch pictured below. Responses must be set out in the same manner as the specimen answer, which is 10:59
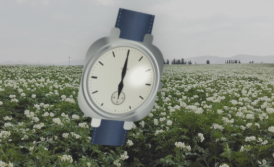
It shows 6:00
